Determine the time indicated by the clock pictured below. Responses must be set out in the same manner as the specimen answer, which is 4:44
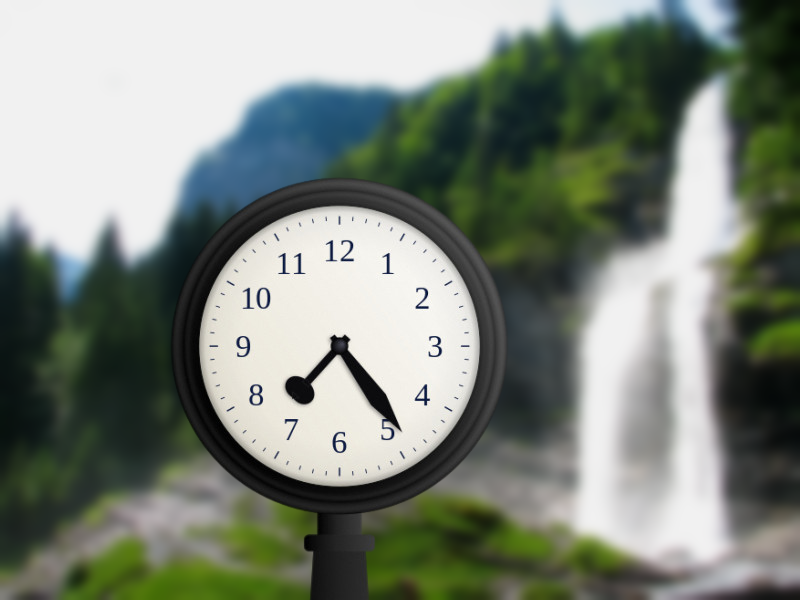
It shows 7:24
